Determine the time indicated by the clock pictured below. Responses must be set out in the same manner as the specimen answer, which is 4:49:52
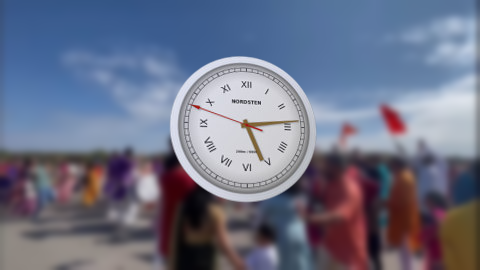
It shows 5:13:48
